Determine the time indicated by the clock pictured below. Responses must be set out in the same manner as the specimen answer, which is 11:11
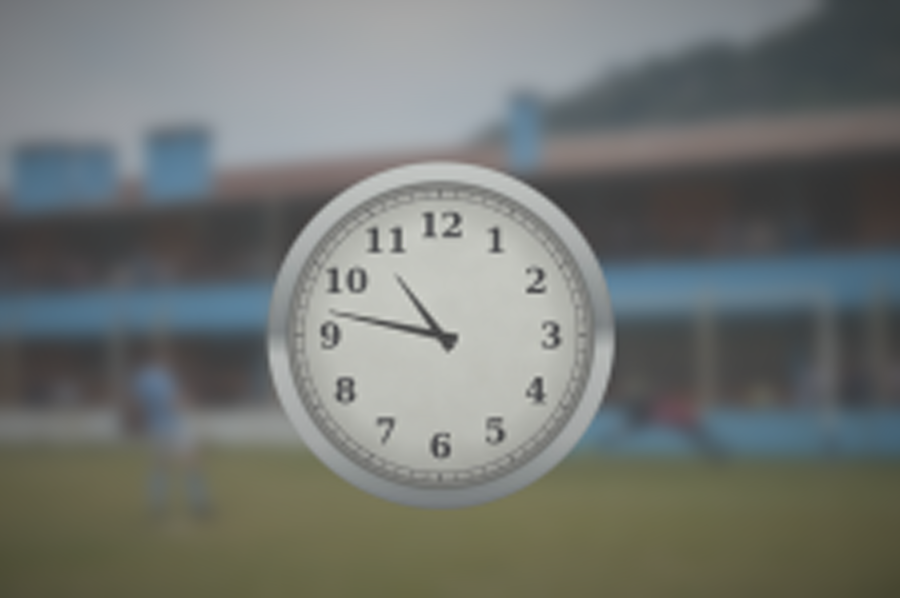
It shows 10:47
